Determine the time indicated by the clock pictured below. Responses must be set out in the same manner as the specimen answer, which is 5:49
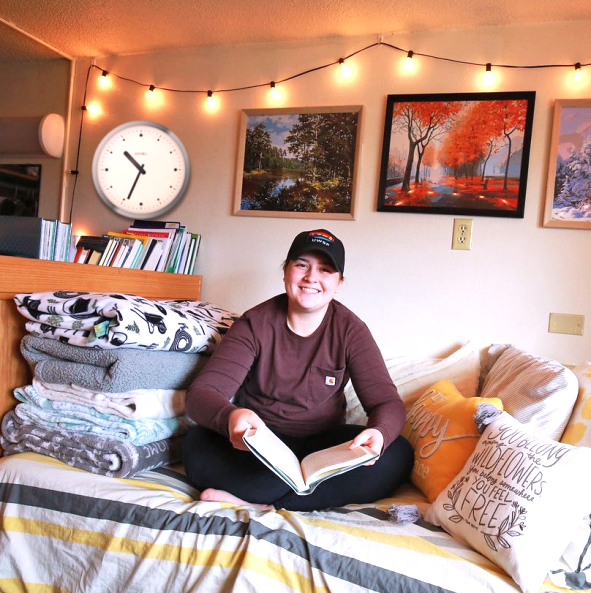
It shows 10:34
